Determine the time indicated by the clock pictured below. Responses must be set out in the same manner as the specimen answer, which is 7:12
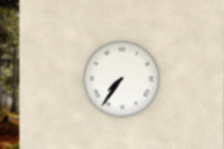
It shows 7:36
